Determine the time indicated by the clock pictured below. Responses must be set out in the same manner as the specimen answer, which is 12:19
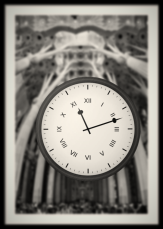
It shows 11:12
